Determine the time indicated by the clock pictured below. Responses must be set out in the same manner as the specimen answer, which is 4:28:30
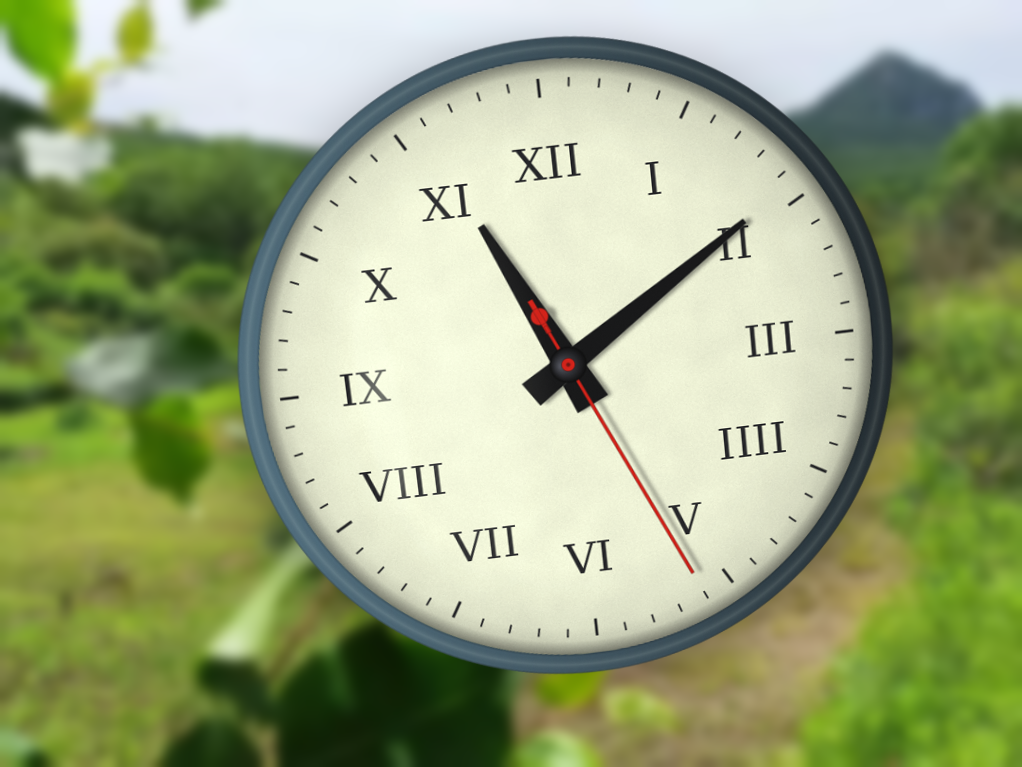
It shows 11:09:26
